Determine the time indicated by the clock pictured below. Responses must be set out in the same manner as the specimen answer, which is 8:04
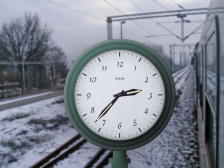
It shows 2:37
